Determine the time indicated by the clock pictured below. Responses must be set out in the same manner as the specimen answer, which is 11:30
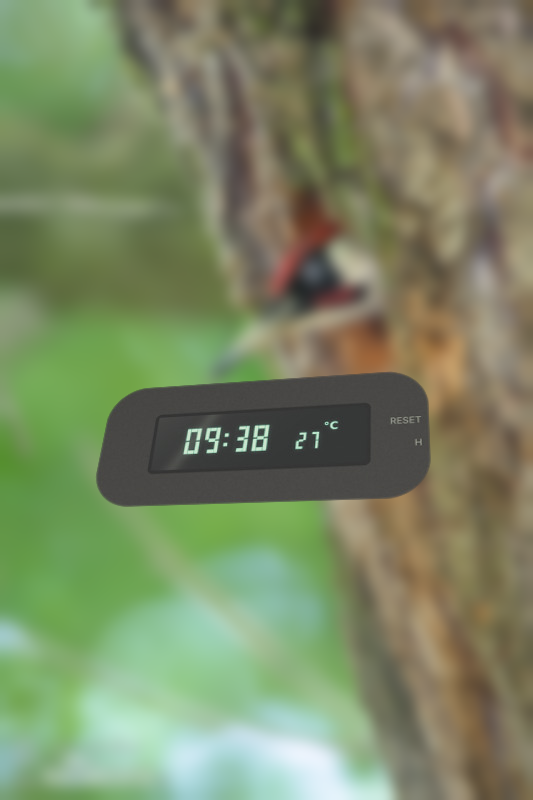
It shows 9:38
